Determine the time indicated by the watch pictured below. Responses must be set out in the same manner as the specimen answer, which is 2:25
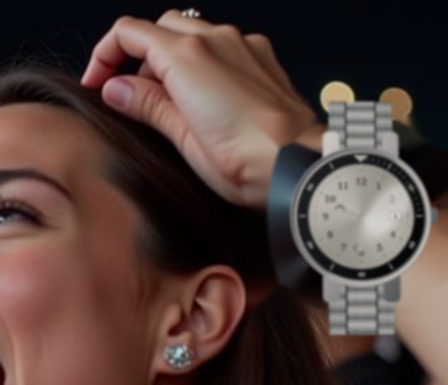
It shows 9:31
